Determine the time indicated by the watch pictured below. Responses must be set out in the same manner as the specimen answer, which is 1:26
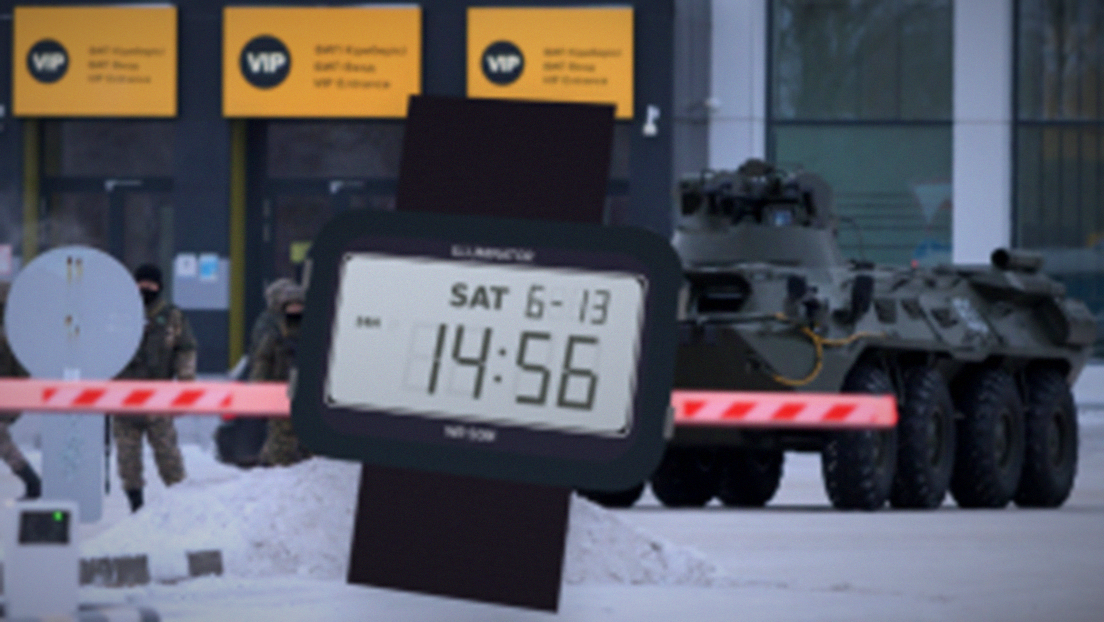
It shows 14:56
